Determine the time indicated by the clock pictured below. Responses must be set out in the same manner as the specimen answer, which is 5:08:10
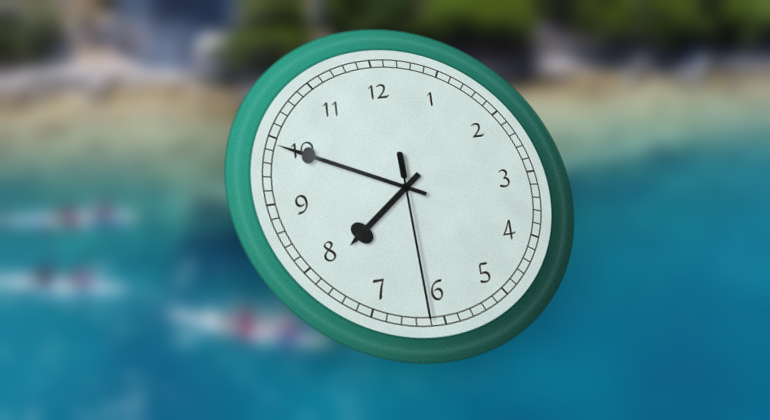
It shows 7:49:31
